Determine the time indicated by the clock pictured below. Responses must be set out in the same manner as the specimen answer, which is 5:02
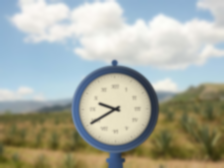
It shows 9:40
